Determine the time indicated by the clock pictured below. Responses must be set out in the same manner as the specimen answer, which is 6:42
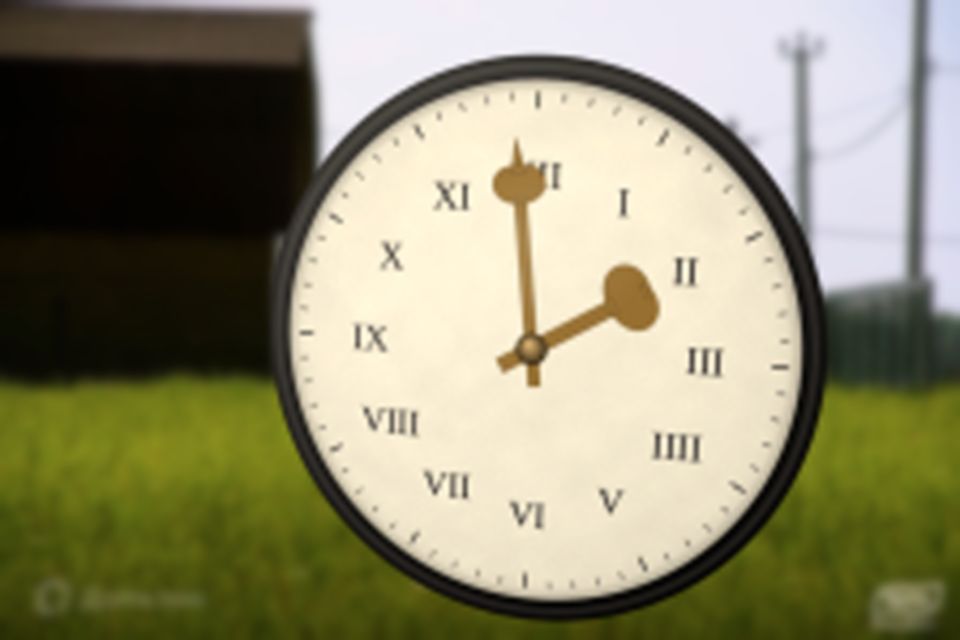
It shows 1:59
